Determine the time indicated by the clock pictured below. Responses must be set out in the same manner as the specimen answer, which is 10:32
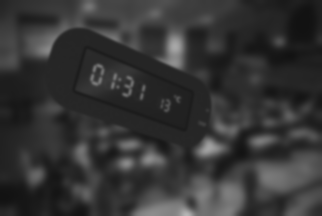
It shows 1:31
